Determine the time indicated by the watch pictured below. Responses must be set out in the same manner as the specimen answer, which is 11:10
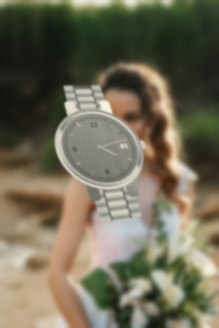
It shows 4:13
